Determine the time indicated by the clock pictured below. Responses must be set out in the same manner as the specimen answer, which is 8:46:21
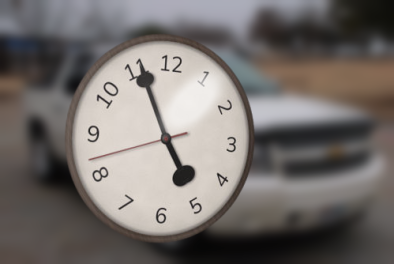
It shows 4:55:42
